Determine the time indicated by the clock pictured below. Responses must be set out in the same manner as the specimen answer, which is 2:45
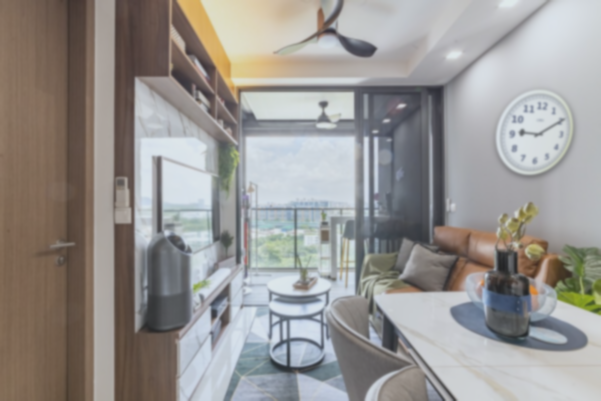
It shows 9:10
